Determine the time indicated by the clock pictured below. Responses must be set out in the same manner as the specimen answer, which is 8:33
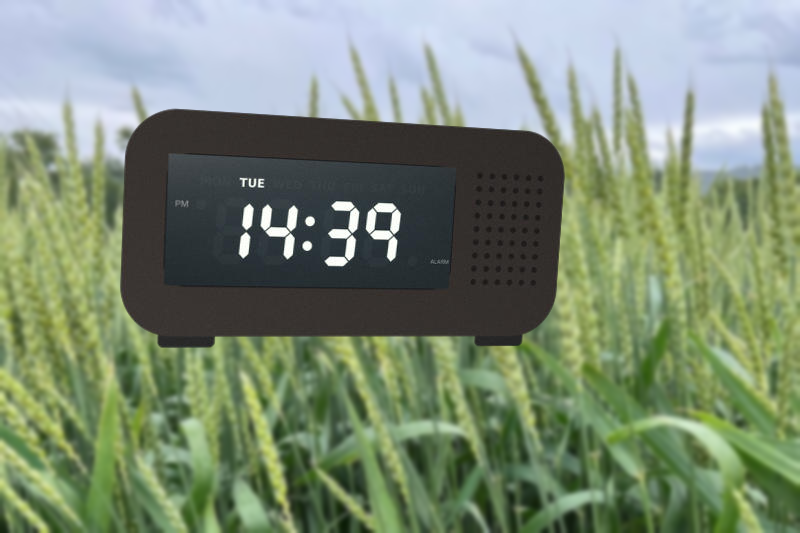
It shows 14:39
